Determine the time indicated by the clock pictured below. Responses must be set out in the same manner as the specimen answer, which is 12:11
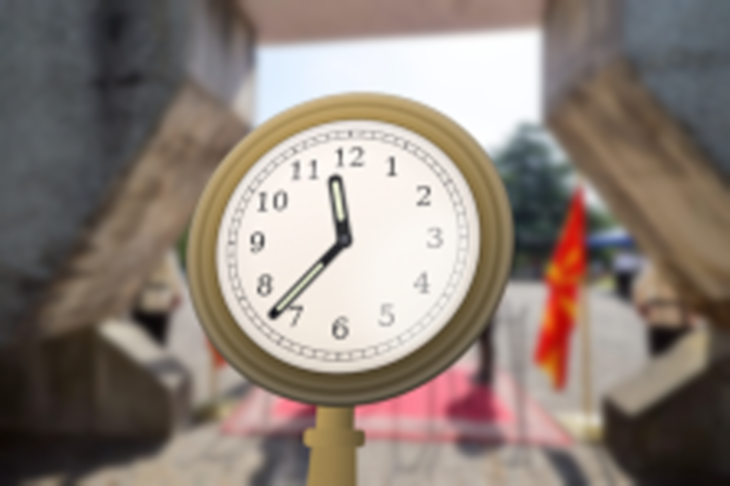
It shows 11:37
